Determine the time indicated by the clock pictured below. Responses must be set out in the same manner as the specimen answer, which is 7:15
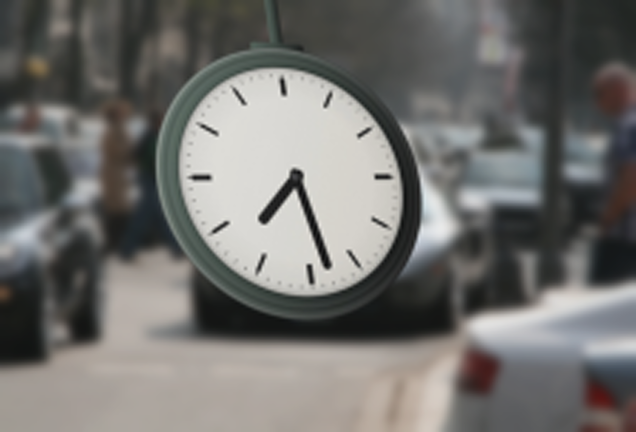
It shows 7:28
